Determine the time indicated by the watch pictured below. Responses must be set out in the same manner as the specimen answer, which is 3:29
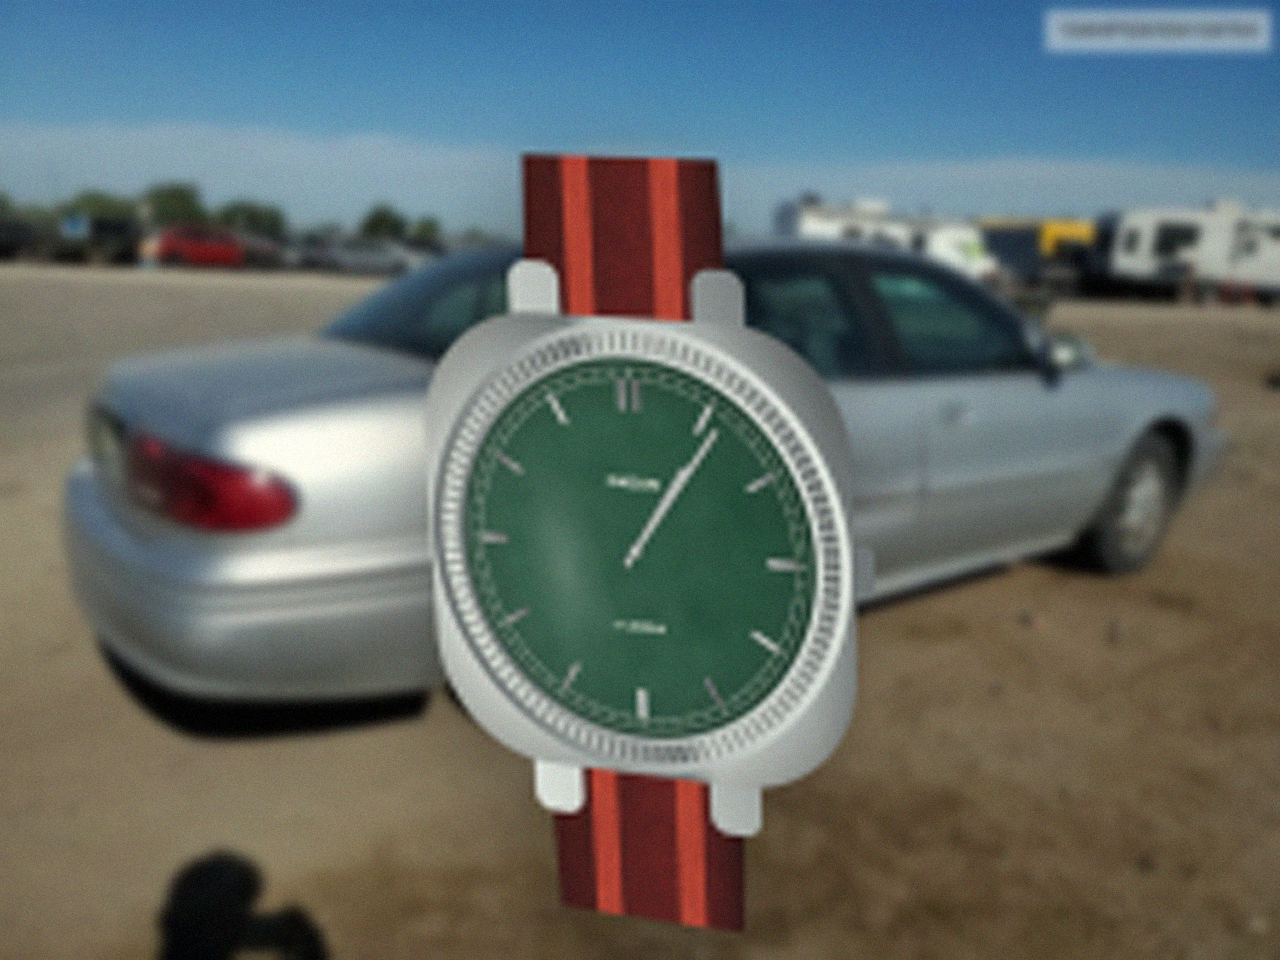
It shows 1:06
